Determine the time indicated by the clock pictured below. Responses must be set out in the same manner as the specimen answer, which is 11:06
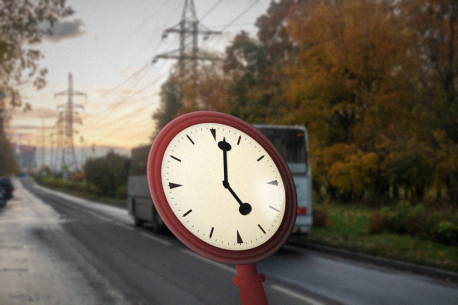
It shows 5:02
